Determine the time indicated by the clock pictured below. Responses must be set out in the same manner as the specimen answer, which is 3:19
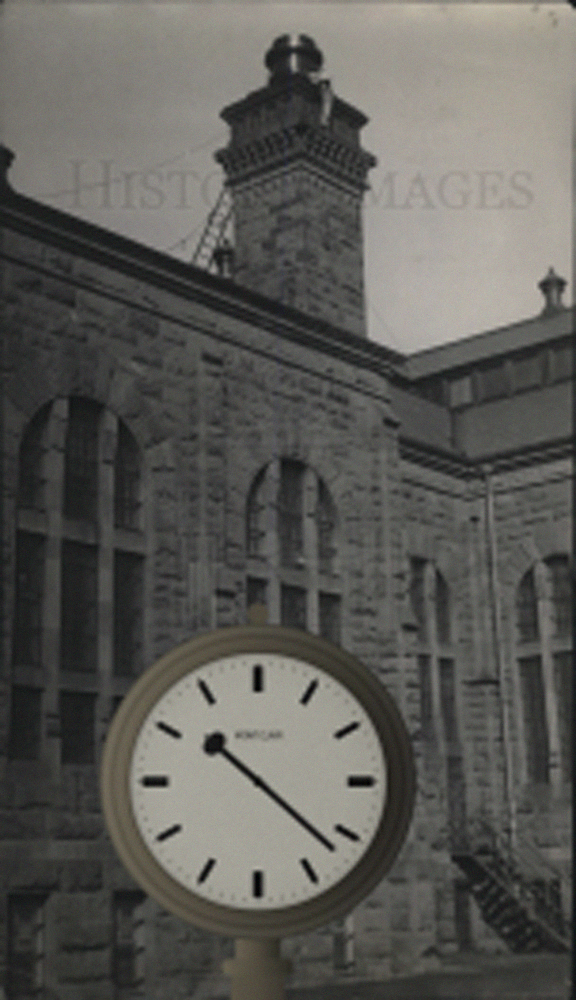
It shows 10:22
